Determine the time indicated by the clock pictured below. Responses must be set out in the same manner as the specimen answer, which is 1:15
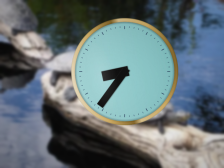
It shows 8:36
